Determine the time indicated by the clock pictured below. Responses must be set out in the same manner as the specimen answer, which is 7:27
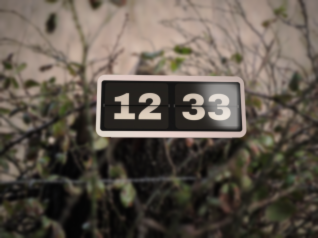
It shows 12:33
